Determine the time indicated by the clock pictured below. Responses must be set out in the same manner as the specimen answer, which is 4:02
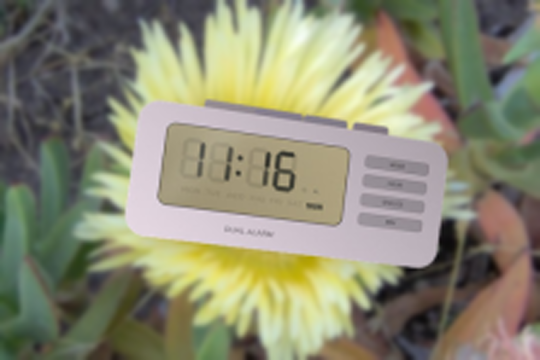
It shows 11:16
